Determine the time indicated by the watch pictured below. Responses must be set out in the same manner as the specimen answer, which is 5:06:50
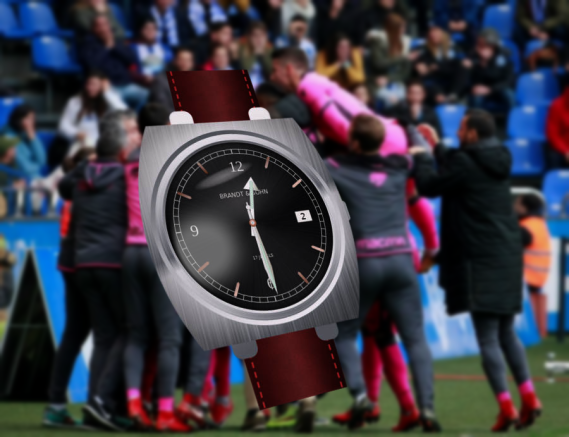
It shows 12:29:30
